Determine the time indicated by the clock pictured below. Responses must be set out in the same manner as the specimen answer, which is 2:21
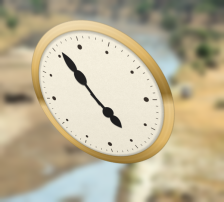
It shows 4:56
